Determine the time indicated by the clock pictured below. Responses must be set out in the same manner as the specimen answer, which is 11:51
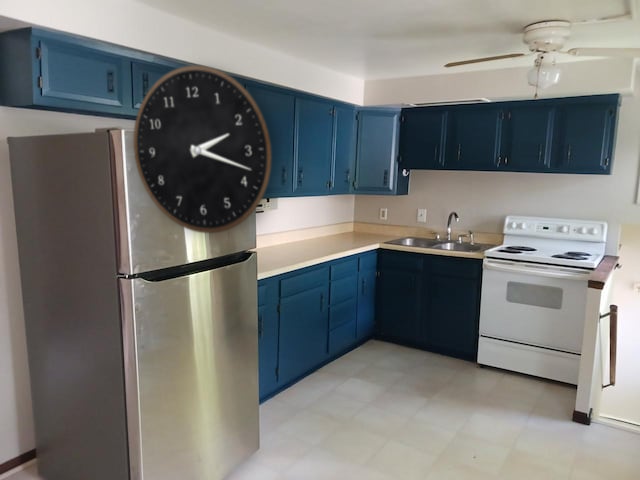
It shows 2:18
